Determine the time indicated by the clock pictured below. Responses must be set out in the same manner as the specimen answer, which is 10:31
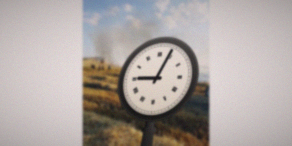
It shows 9:04
